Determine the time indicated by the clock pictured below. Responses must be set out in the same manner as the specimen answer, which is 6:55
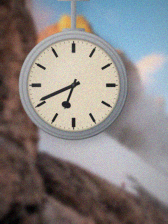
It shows 6:41
